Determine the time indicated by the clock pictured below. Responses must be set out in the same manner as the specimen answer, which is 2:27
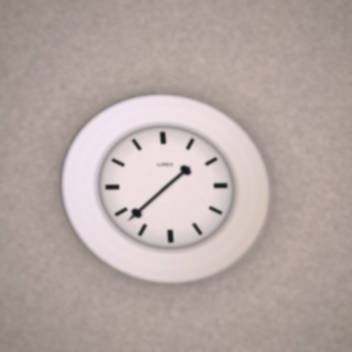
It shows 1:38
